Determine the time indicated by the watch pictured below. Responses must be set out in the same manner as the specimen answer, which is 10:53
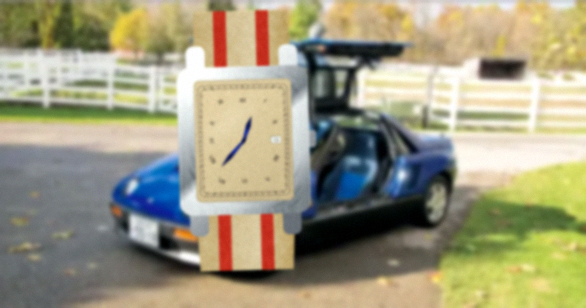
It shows 12:37
